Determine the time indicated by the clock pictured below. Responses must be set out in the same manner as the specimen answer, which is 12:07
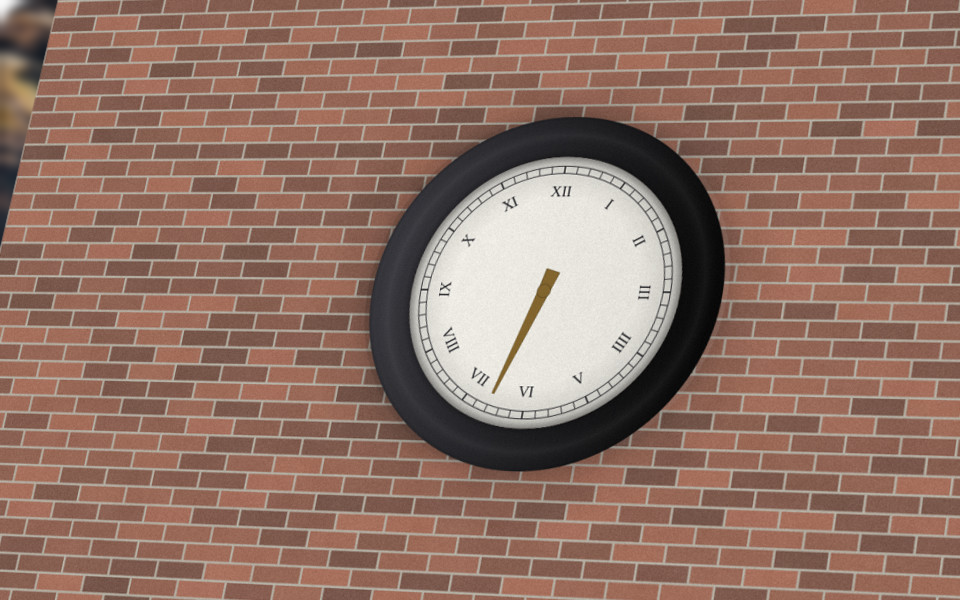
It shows 6:33
